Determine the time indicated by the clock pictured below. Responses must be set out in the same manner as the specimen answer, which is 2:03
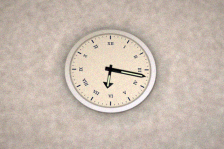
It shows 6:17
